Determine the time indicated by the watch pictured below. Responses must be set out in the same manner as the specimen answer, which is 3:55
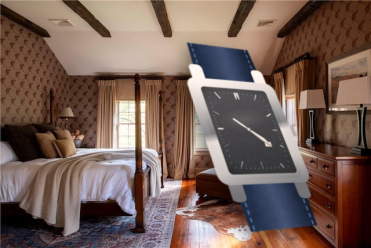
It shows 10:22
